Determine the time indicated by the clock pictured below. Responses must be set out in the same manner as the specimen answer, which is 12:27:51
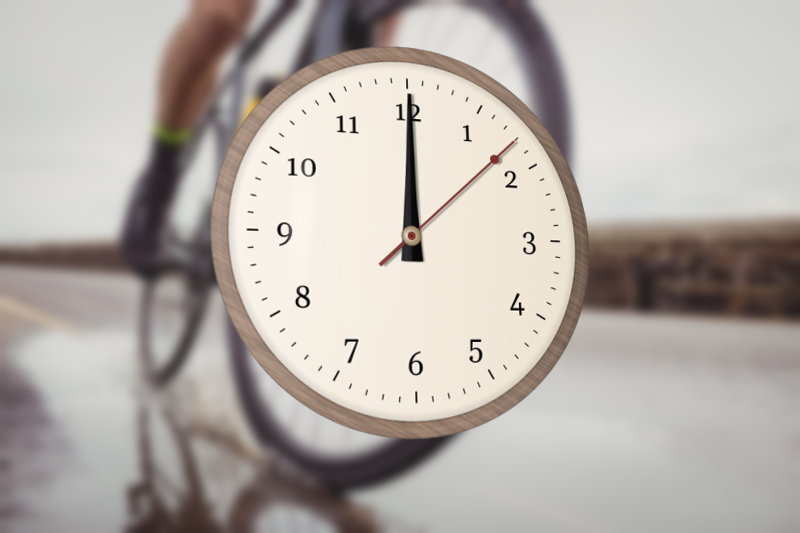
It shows 12:00:08
